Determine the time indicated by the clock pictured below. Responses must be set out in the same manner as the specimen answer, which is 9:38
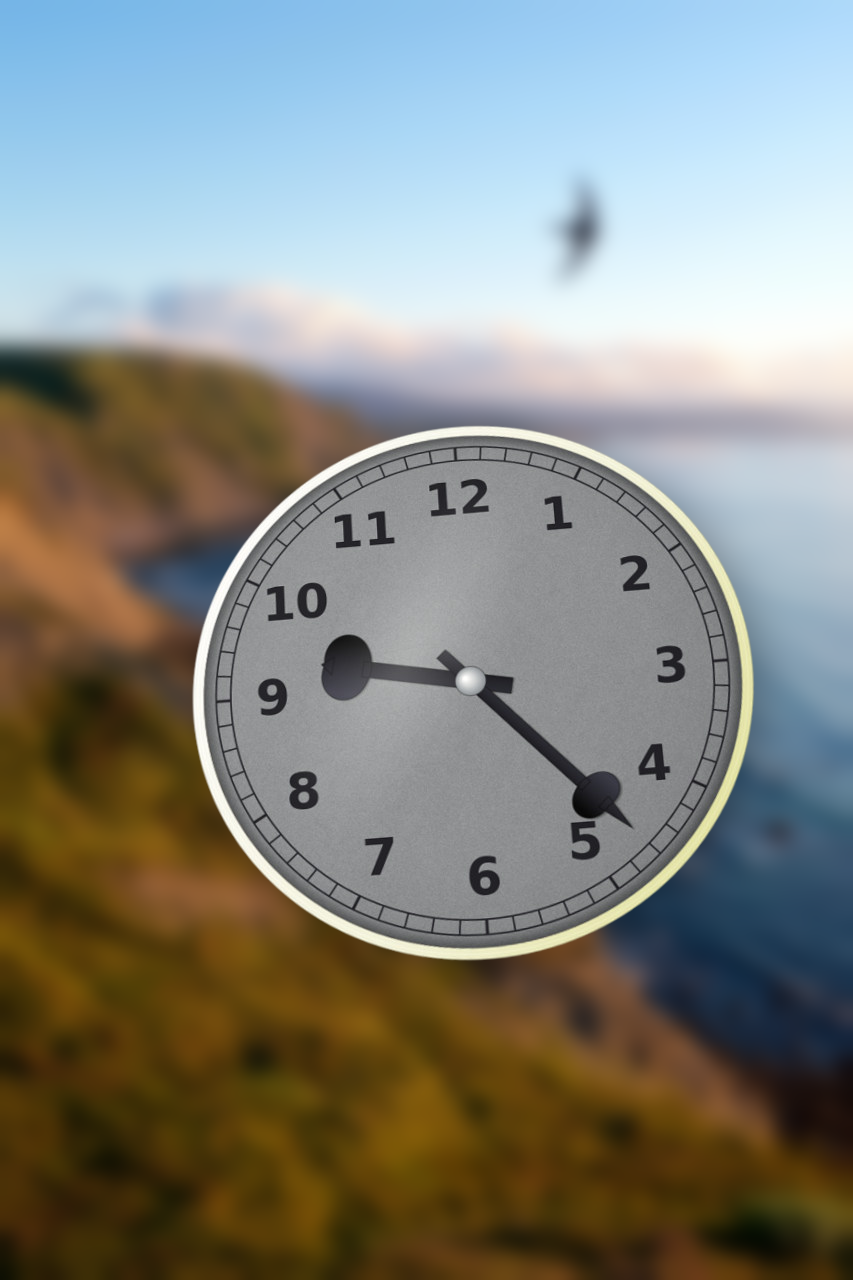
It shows 9:23
